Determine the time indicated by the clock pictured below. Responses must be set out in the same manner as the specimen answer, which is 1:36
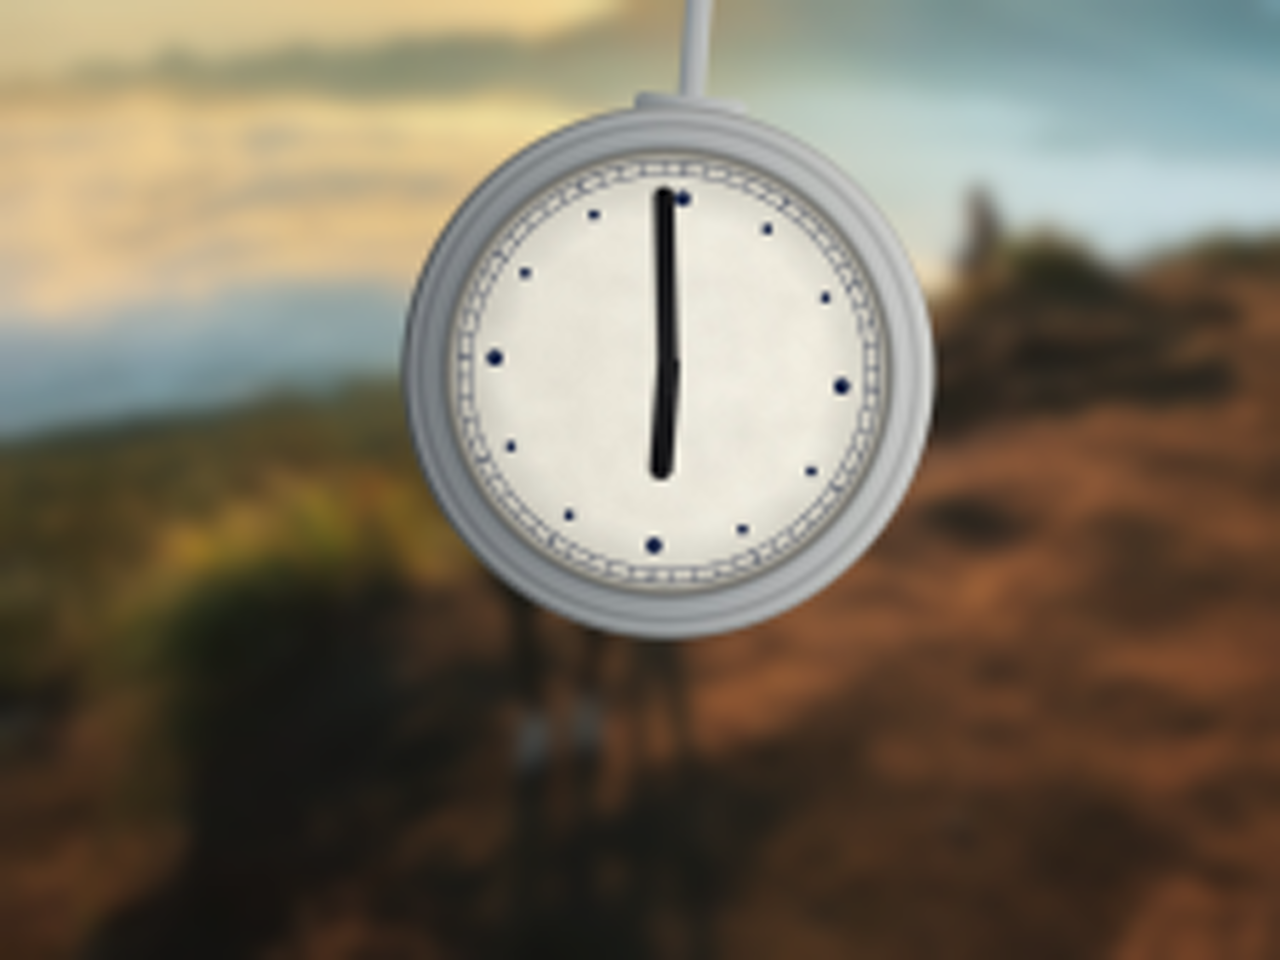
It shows 5:59
